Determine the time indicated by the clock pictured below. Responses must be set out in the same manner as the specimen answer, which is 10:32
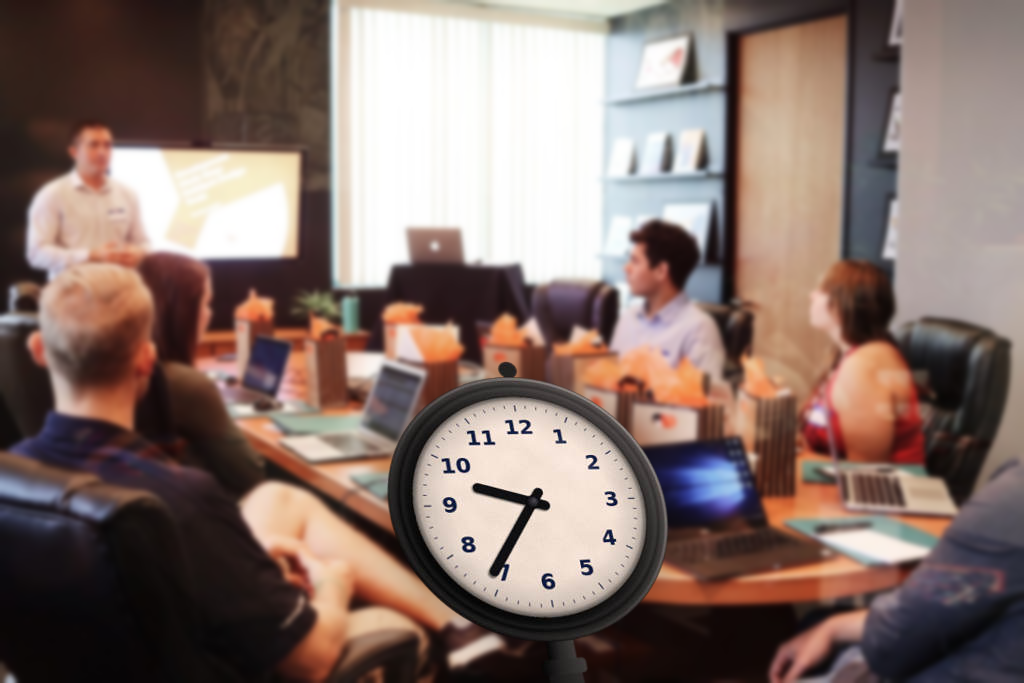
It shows 9:36
